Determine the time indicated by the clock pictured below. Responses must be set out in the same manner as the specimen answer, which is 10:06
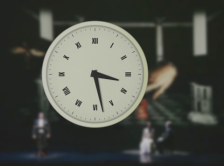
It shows 3:28
